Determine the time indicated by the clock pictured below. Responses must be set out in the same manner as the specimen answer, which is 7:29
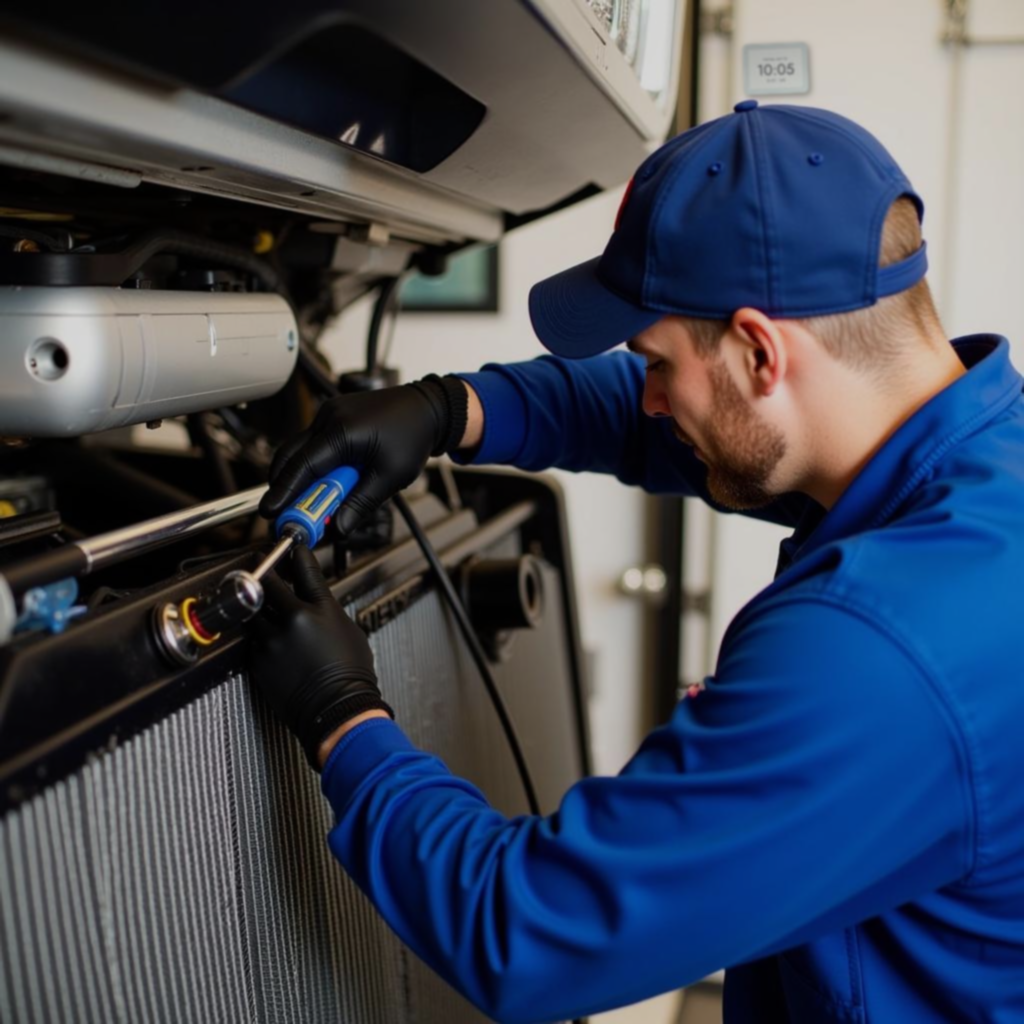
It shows 10:05
